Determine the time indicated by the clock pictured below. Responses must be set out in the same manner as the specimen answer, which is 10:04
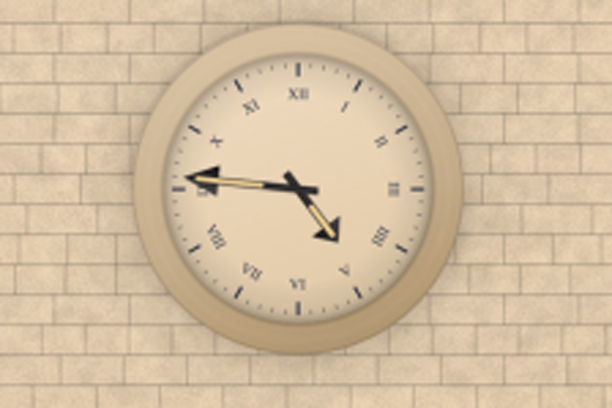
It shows 4:46
